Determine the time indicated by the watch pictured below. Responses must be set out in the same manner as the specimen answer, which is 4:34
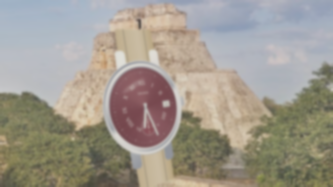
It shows 6:27
